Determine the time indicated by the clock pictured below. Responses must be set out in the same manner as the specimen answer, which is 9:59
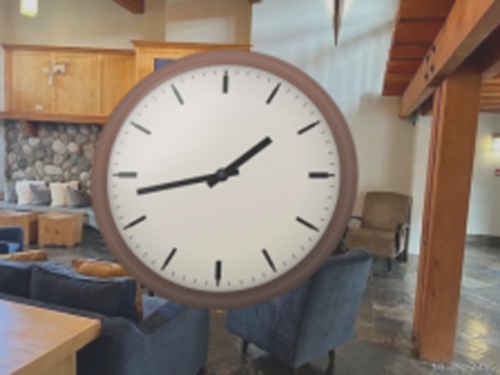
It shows 1:43
